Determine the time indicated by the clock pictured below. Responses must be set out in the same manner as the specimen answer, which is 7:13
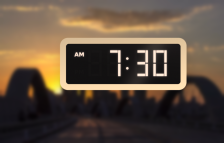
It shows 7:30
